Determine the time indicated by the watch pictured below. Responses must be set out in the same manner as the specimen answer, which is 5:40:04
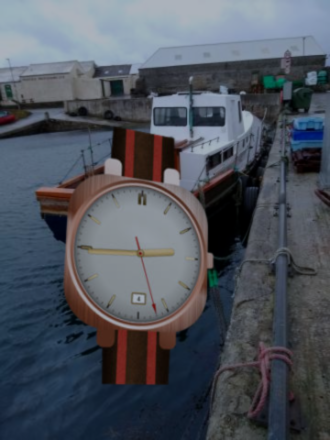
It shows 2:44:27
